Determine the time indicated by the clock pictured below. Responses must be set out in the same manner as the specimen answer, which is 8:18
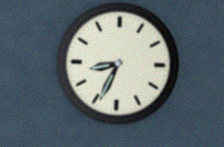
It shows 8:34
